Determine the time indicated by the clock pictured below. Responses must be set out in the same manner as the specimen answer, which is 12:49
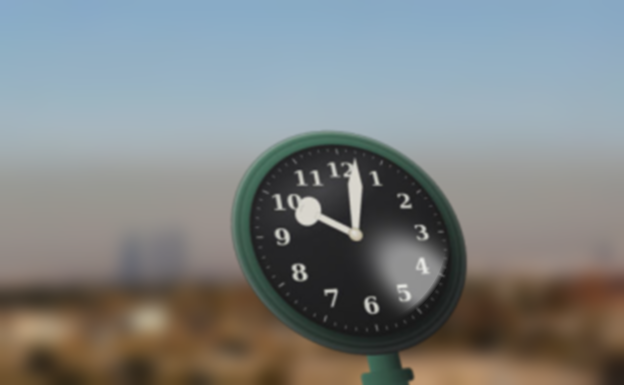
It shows 10:02
